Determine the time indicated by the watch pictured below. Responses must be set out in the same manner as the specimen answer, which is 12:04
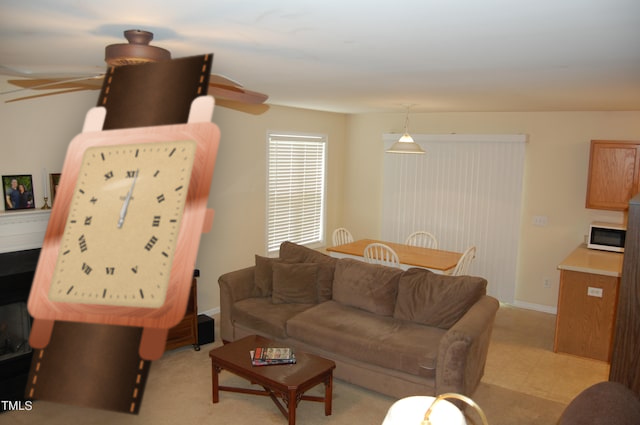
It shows 12:01
